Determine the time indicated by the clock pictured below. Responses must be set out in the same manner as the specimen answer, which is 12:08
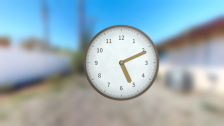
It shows 5:11
